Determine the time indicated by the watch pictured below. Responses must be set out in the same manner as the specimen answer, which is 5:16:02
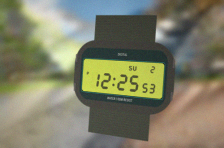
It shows 12:25:53
